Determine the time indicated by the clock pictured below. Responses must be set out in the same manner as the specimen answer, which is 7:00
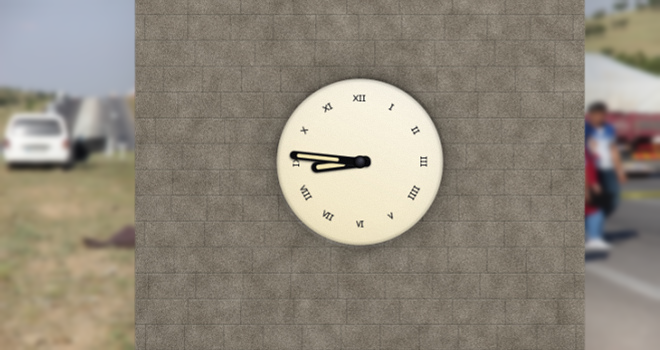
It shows 8:46
